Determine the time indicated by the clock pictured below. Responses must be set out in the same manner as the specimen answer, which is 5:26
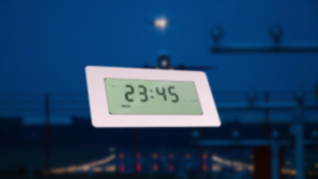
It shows 23:45
